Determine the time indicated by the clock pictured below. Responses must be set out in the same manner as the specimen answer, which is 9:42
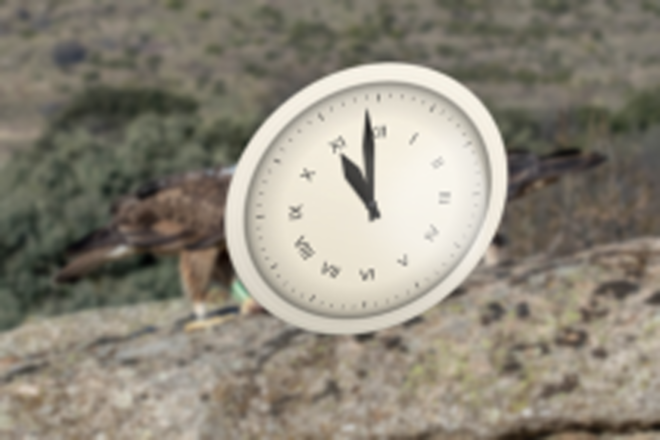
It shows 10:59
